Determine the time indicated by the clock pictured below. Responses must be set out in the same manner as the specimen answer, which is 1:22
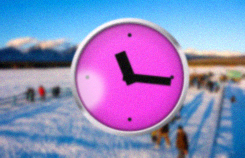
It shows 11:16
